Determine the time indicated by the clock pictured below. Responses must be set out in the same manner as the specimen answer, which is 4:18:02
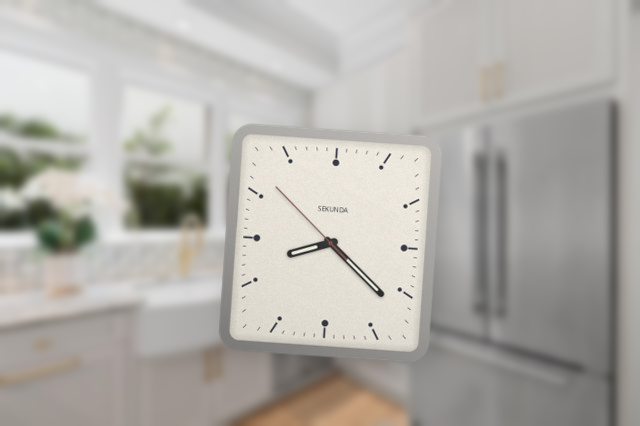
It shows 8:21:52
